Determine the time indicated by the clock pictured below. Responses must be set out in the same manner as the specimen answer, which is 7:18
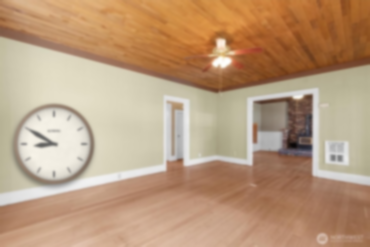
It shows 8:50
